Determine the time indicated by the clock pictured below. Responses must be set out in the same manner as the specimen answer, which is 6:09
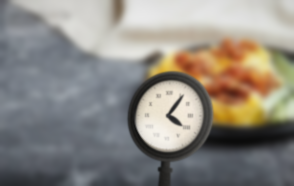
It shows 4:06
